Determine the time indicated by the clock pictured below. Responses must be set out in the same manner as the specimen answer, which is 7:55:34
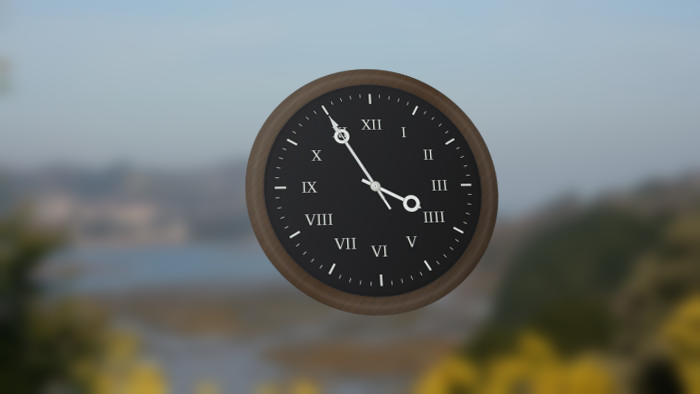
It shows 3:54:55
